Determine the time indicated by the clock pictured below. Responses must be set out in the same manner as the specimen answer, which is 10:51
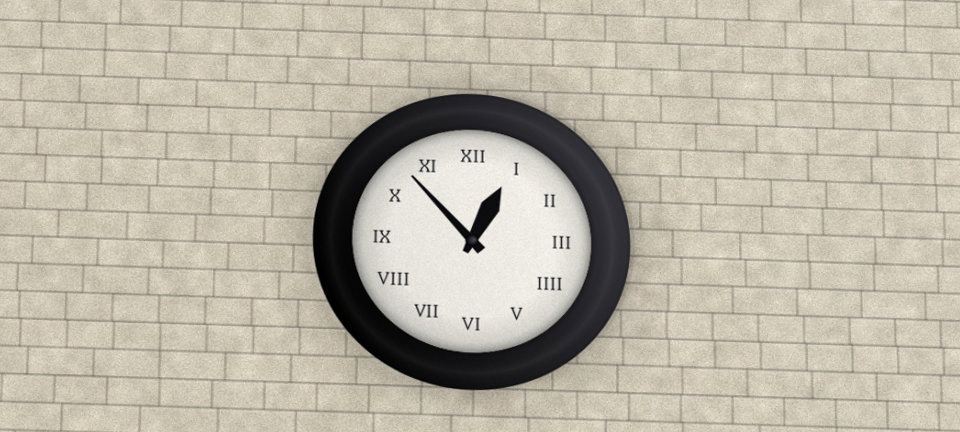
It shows 12:53
